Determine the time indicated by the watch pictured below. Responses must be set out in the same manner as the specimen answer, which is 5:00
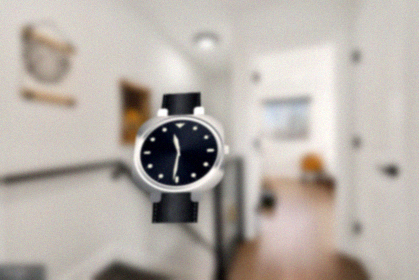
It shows 11:31
